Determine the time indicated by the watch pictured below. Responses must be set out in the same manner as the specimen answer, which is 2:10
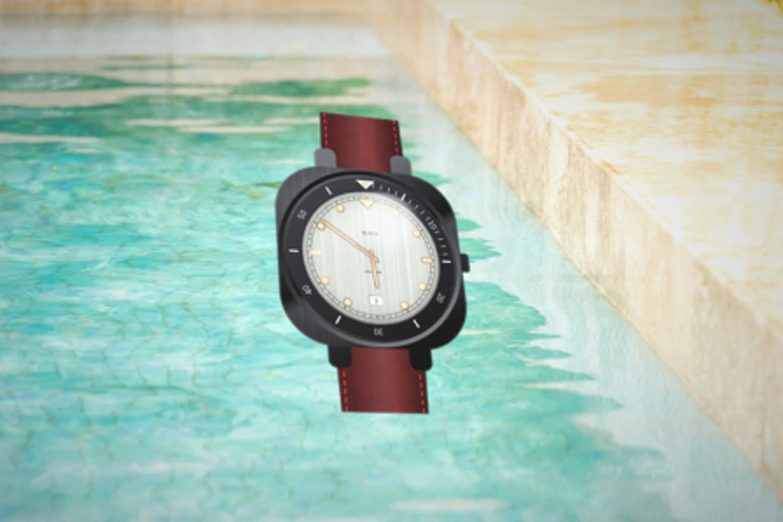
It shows 5:51
